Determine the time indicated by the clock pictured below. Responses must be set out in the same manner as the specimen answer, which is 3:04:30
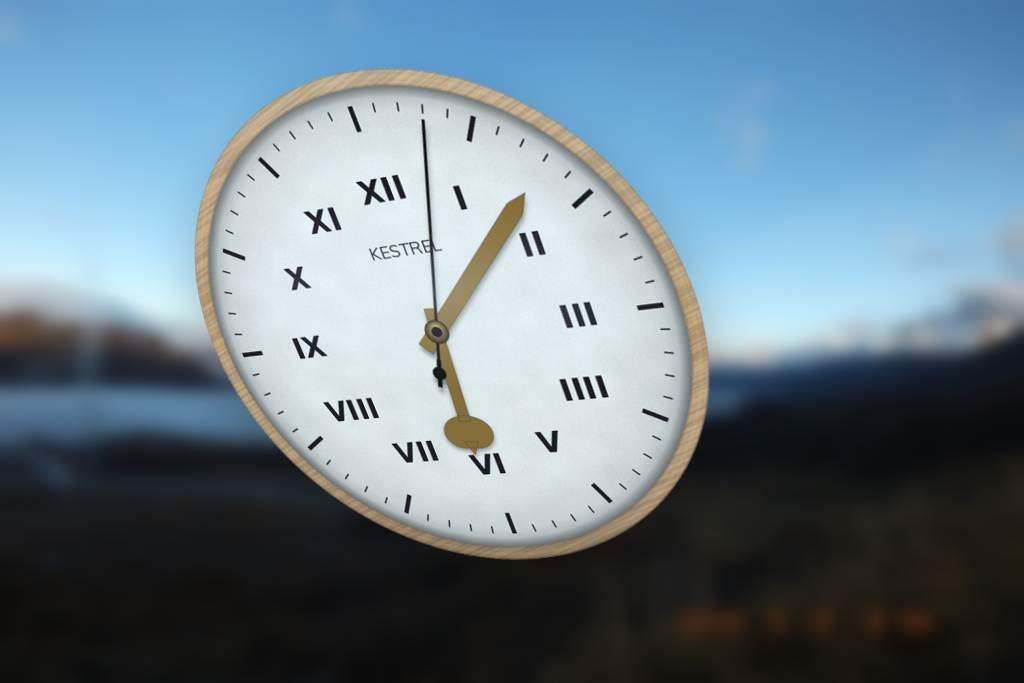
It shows 6:08:03
